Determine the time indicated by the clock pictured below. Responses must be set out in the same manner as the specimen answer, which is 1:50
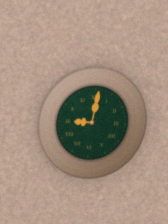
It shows 9:01
